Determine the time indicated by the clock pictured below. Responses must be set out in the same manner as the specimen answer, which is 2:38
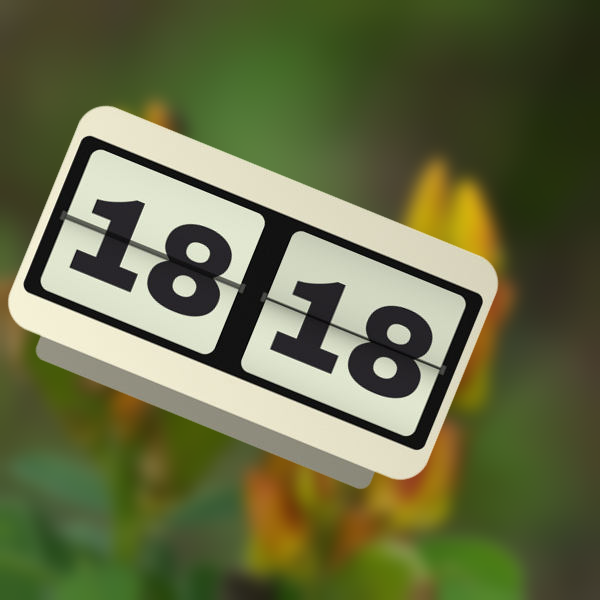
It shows 18:18
